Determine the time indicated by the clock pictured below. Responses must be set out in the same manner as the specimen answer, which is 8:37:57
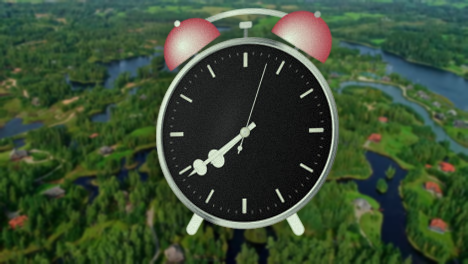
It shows 7:39:03
